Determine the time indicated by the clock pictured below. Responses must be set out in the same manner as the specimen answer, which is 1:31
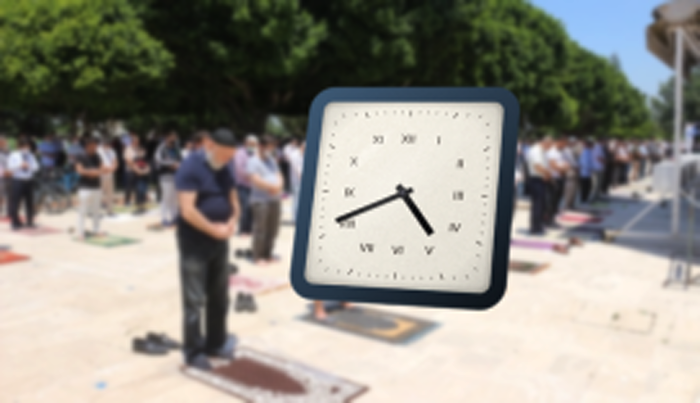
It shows 4:41
